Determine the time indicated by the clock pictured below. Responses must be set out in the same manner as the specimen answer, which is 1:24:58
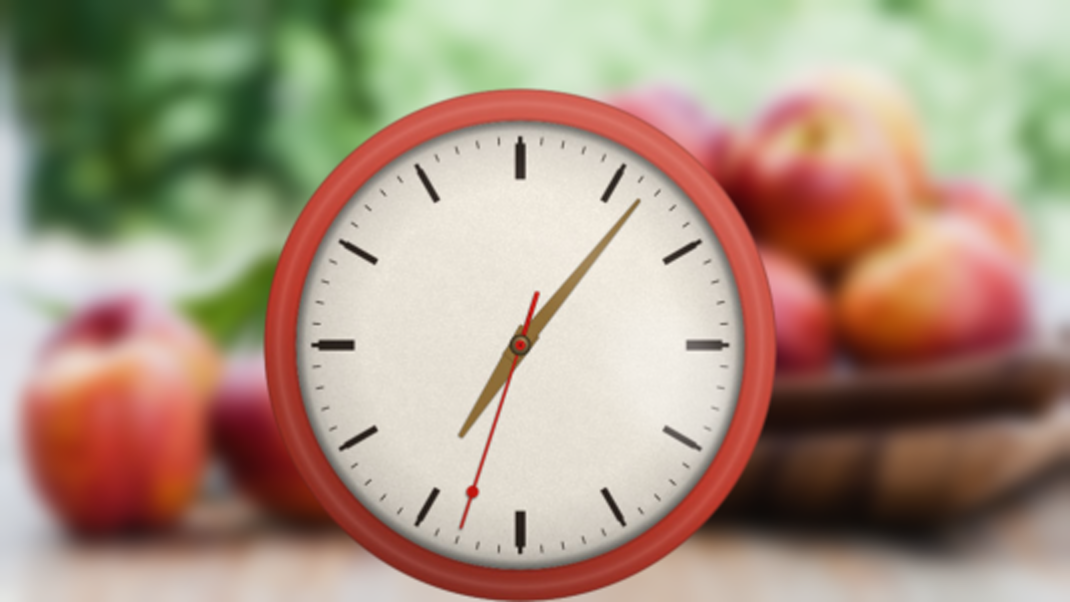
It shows 7:06:33
